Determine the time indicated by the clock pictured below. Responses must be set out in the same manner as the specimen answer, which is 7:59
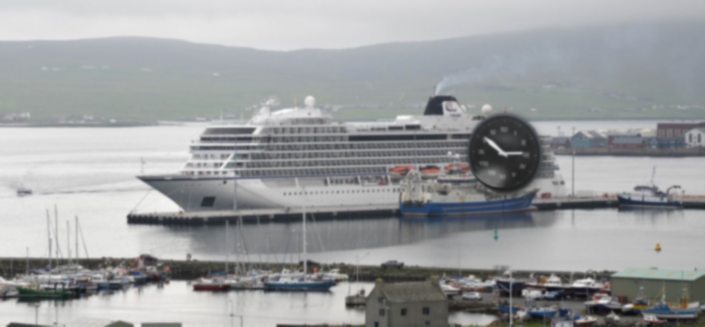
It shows 2:51
